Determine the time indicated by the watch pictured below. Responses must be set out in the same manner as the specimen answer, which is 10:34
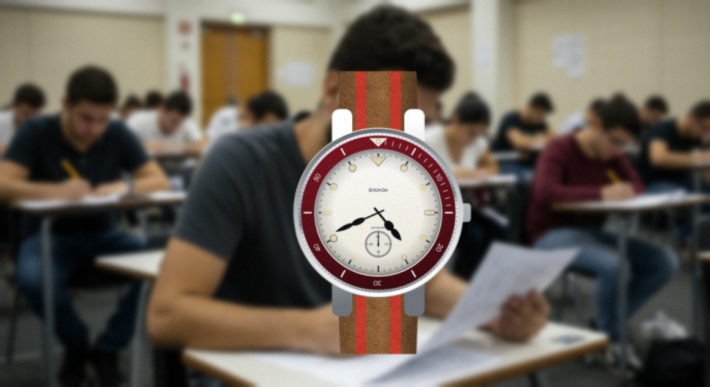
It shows 4:41
